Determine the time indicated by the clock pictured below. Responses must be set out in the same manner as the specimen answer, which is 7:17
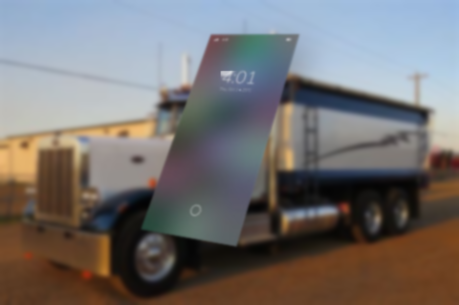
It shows 4:01
